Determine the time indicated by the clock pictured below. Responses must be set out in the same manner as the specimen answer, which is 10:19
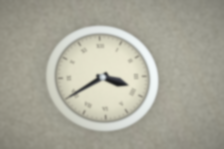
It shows 3:40
